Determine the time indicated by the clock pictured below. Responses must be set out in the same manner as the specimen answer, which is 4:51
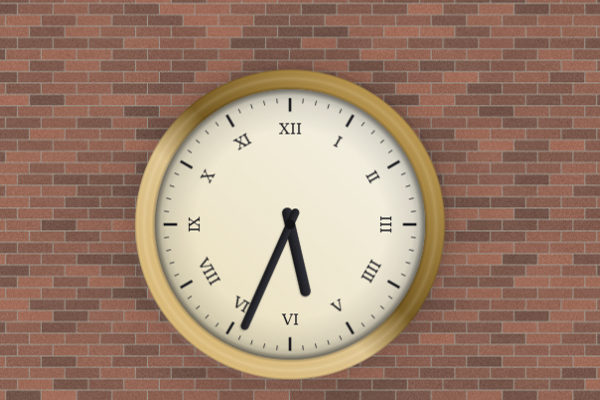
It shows 5:34
